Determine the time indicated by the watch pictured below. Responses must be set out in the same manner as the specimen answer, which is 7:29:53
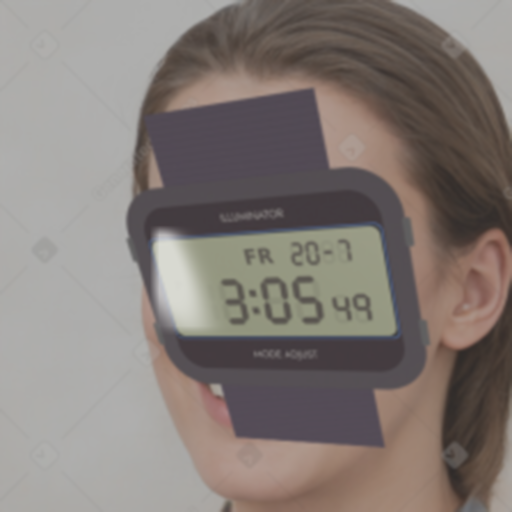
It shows 3:05:49
